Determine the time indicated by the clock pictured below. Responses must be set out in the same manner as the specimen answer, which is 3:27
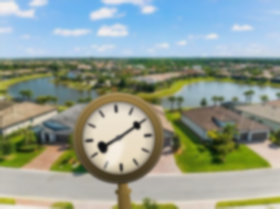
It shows 8:10
